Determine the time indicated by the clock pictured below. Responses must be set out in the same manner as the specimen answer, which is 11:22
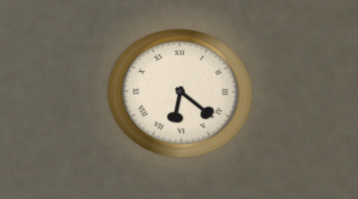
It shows 6:22
